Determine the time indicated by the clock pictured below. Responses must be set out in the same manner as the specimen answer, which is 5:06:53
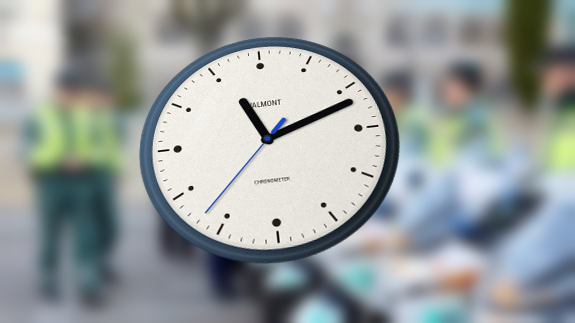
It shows 11:11:37
